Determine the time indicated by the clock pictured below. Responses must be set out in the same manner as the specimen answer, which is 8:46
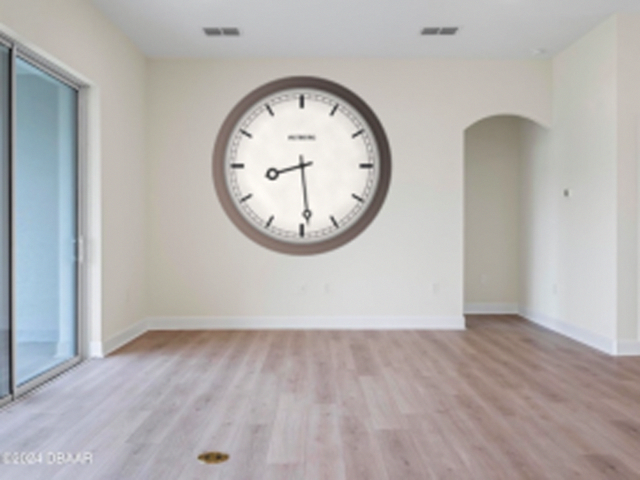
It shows 8:29
